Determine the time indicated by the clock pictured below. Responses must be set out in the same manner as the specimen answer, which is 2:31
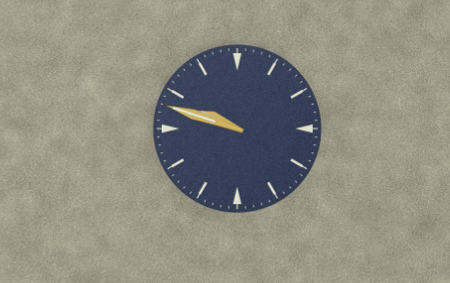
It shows 9:48
